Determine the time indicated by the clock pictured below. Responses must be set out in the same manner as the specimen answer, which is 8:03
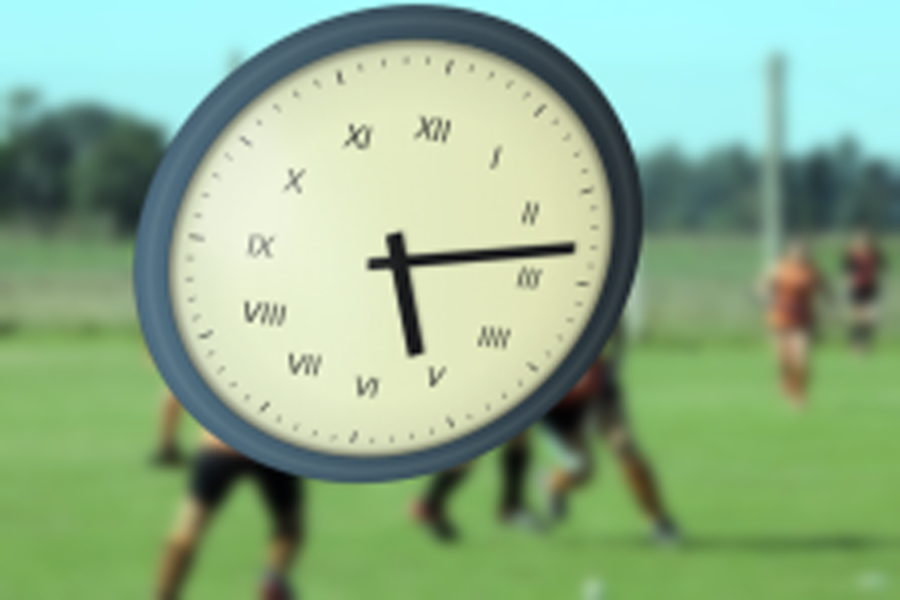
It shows 5:13
